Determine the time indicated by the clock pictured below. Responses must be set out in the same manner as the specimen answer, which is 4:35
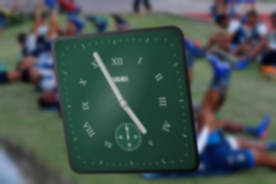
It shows 4:56
